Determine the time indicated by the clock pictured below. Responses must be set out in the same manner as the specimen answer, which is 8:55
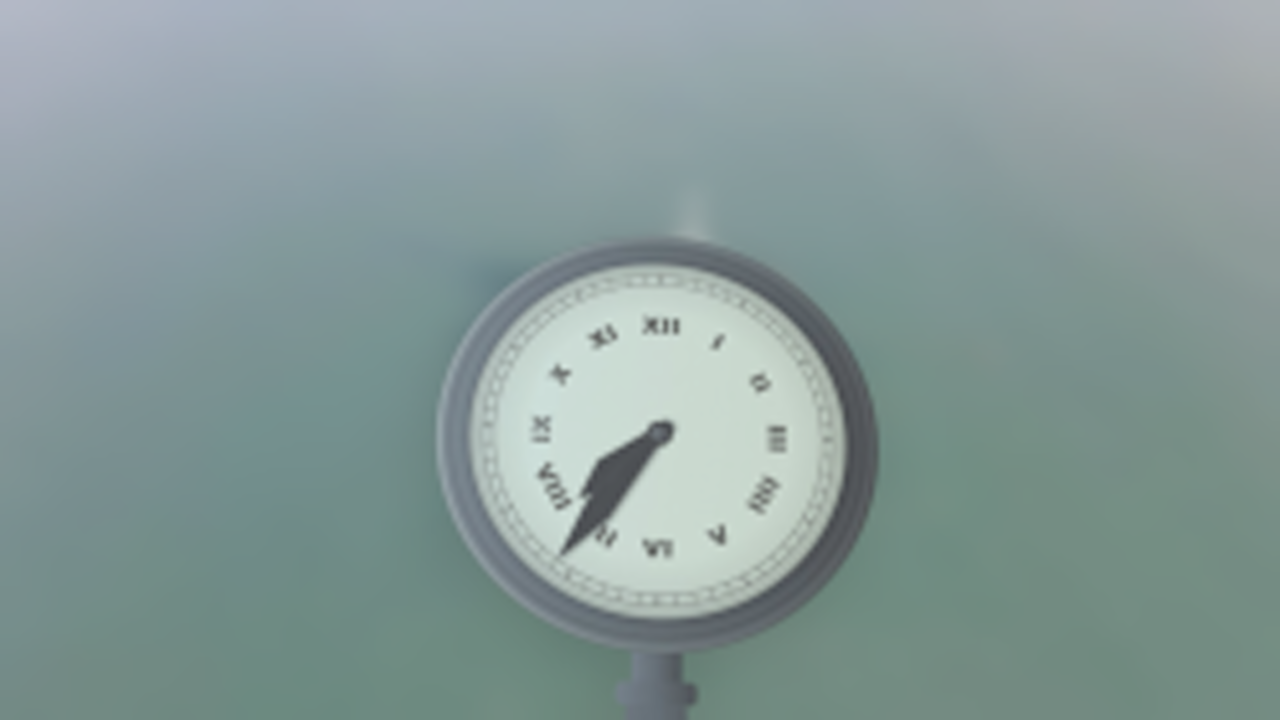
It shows 7:36
